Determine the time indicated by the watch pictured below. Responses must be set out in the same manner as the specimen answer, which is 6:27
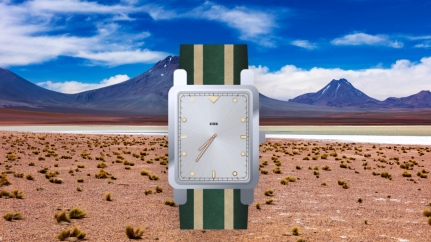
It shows 7:36
